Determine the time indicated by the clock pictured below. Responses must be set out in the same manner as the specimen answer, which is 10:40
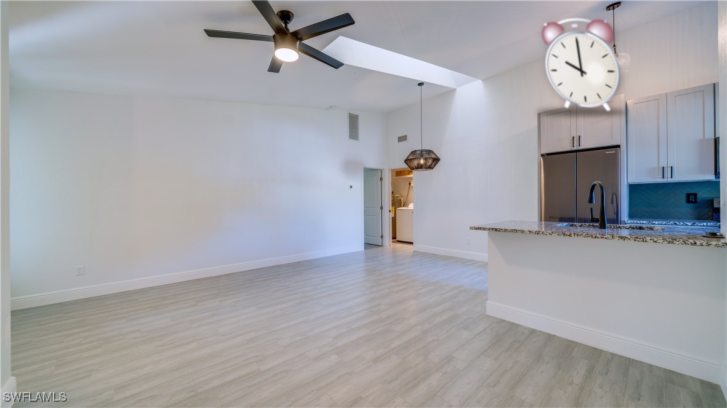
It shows 10:00
